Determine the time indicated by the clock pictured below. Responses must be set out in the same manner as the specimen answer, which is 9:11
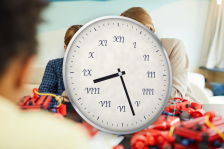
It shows 8:27
